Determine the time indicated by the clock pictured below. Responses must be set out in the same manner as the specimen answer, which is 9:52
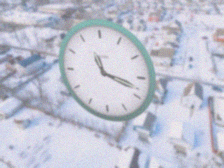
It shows 11:18
